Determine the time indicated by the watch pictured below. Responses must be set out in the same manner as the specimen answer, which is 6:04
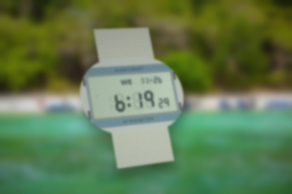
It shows 6:19
